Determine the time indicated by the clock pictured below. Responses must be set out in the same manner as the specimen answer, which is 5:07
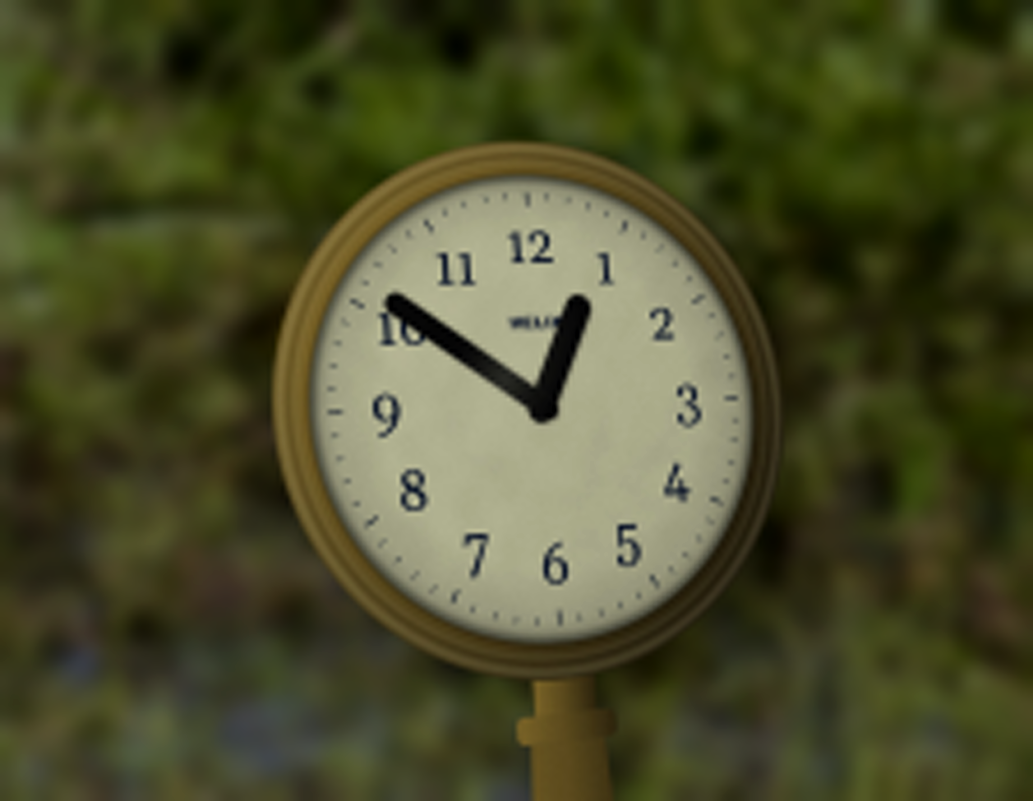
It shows 12:51
